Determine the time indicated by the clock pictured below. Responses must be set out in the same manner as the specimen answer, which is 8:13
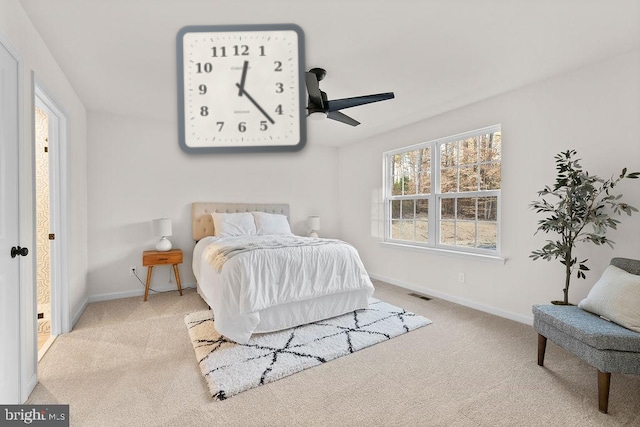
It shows 12:23
